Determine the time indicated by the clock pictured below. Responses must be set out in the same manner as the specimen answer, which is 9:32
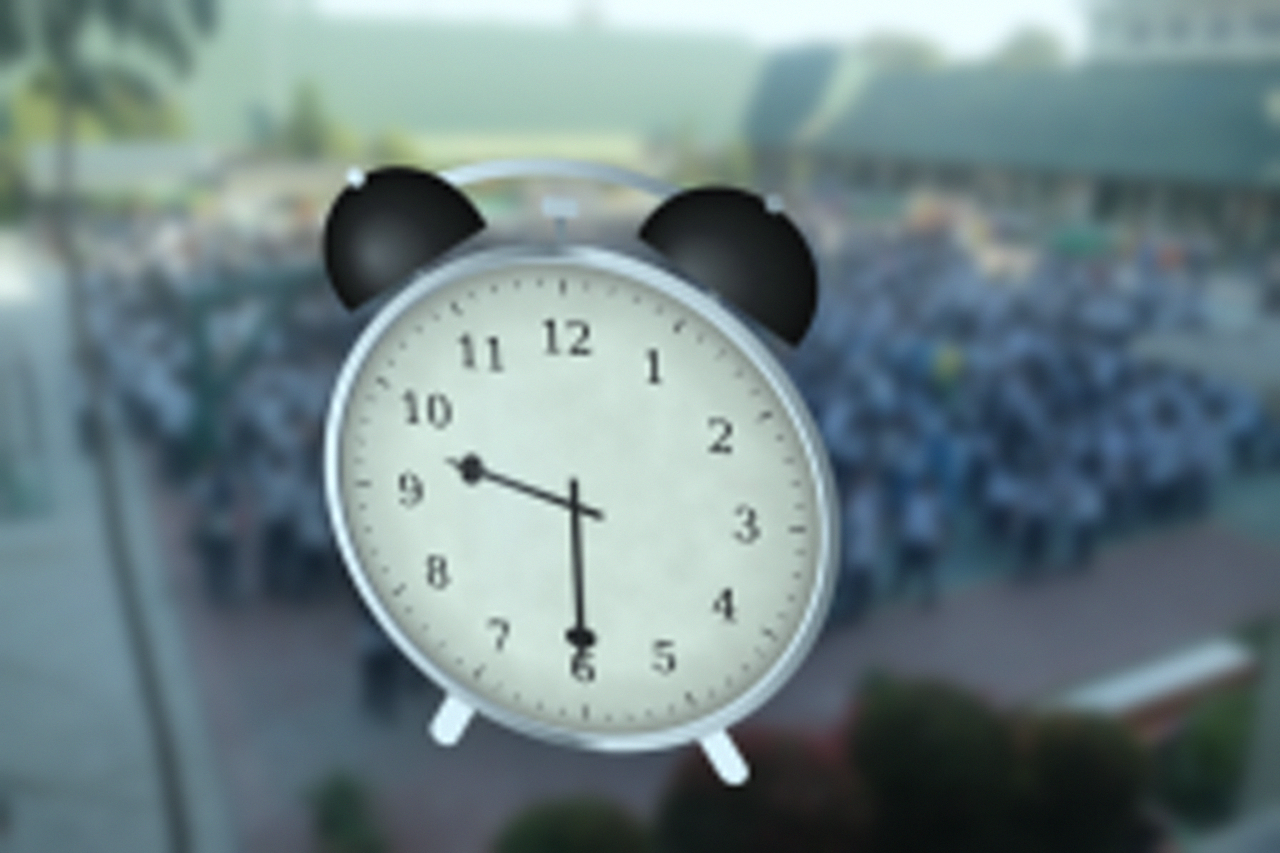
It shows 9:30
